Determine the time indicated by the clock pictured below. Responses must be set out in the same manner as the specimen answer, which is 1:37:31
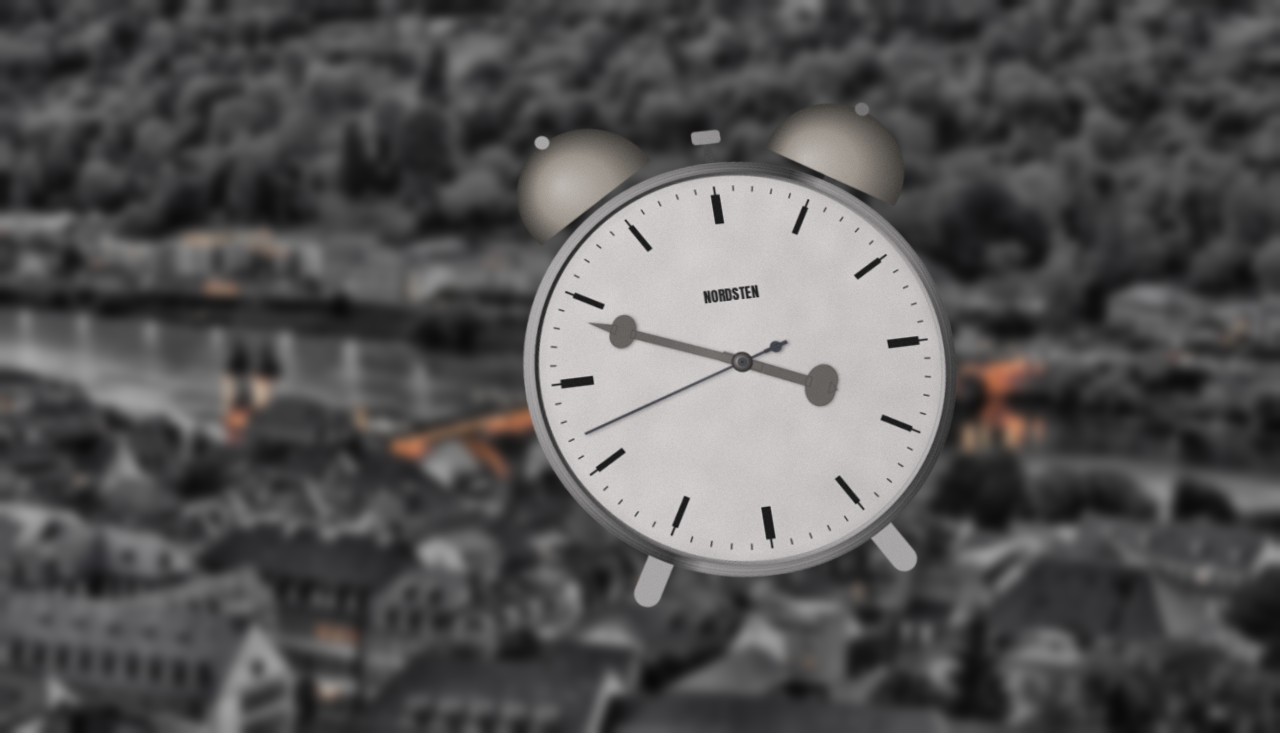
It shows 3:48:42
